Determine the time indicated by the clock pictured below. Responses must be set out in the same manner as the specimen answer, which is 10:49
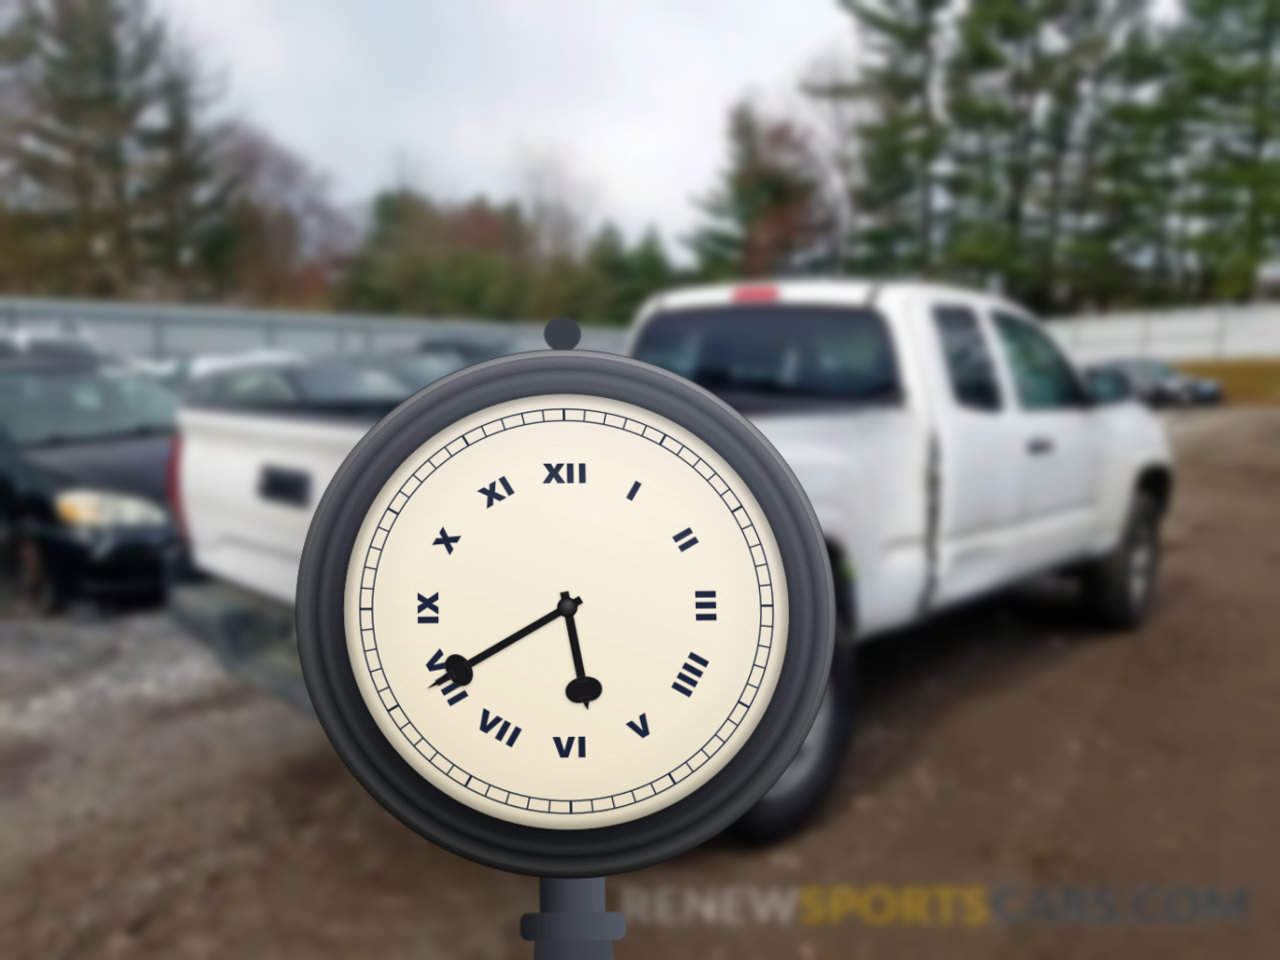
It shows 5:40
